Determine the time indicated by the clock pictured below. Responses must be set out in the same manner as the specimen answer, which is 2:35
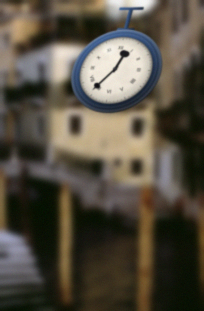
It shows 12:36
